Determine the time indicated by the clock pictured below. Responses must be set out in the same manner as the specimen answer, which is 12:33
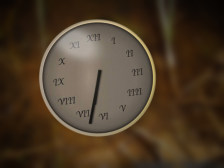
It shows 6:33
